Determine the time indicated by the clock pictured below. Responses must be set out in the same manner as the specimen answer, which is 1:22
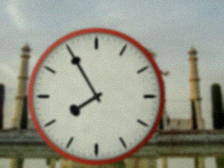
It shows 7:55
